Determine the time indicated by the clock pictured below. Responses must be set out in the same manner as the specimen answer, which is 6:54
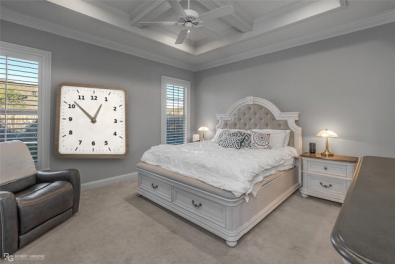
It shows 12:52
